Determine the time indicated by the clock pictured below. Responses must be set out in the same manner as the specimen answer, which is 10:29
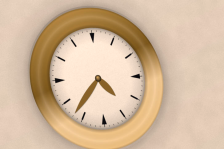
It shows 4:37
